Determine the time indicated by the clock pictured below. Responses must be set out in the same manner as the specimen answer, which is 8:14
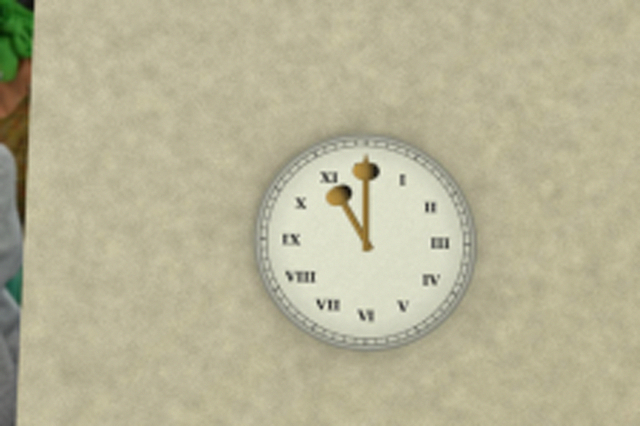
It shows 11:00
